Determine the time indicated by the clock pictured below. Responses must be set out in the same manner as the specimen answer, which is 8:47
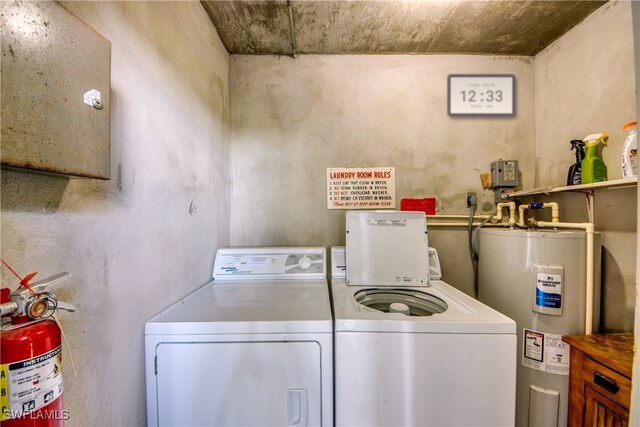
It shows 12:33
